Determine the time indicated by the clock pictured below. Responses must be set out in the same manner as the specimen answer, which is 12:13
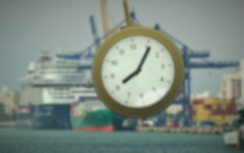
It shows 8:06
